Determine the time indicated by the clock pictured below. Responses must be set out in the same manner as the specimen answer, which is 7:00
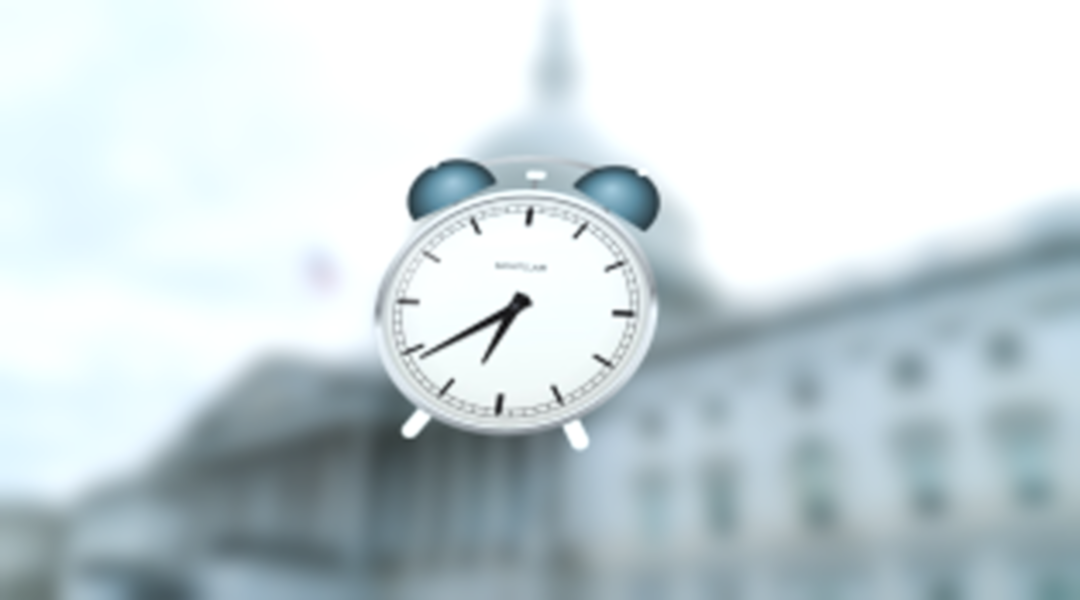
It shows 6:39
